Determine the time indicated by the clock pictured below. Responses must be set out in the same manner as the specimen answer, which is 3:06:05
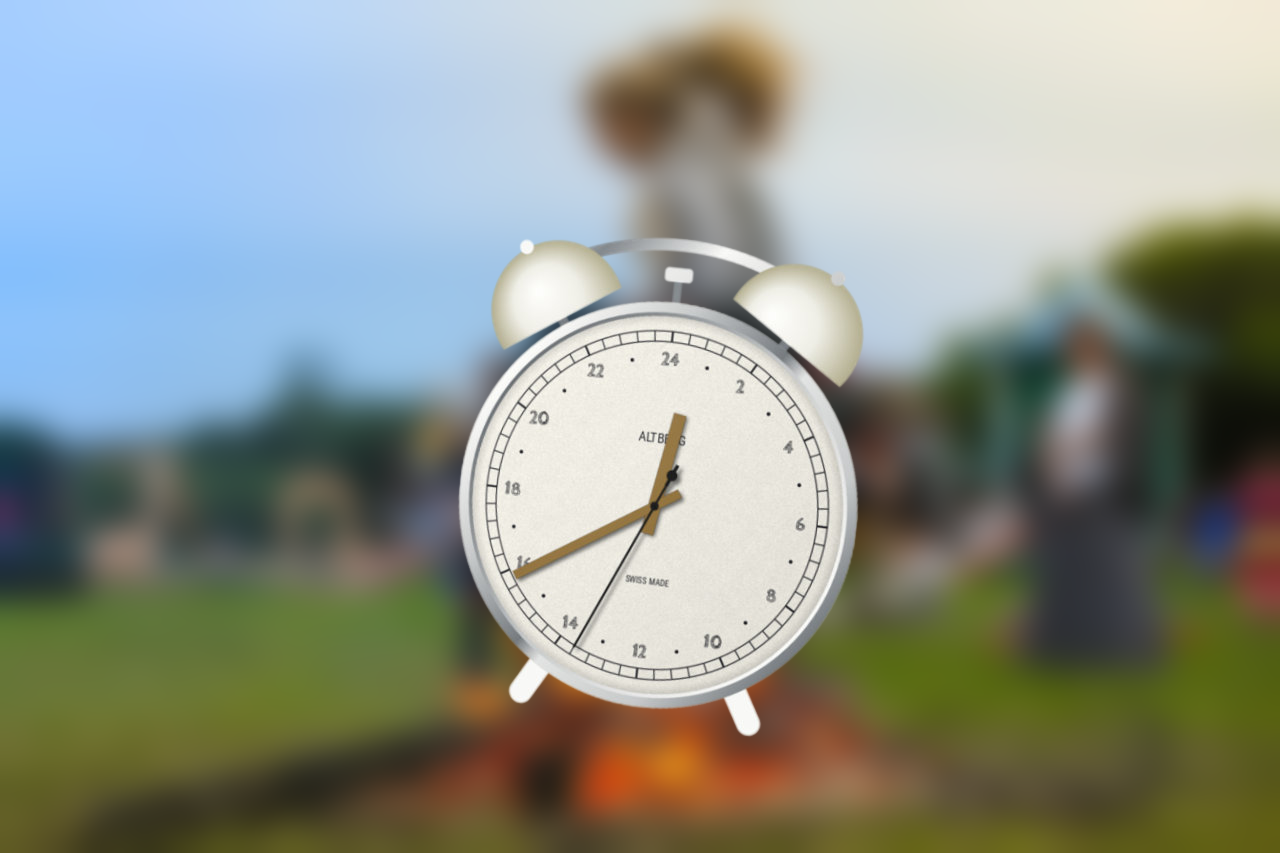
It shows 0:39:34
